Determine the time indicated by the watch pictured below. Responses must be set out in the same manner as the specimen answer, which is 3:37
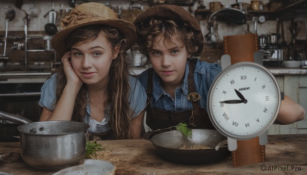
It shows 10:46
